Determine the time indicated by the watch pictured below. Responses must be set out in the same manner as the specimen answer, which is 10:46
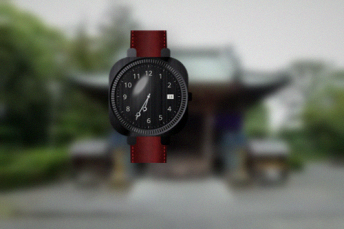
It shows 6:35
